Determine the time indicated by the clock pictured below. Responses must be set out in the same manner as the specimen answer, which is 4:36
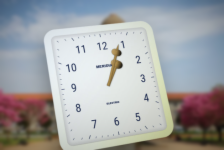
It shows 1:04
